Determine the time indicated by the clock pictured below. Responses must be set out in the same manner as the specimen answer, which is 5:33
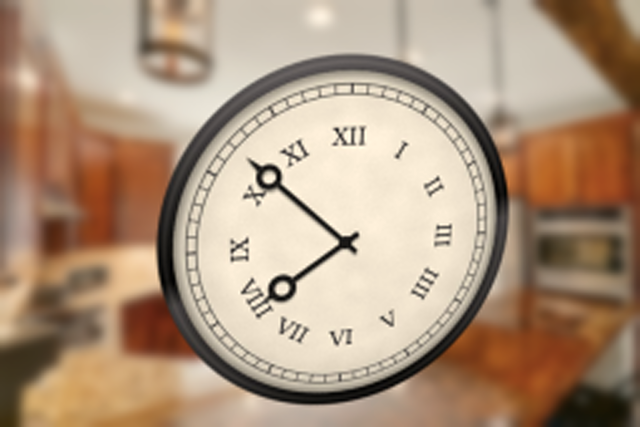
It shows 7:52
